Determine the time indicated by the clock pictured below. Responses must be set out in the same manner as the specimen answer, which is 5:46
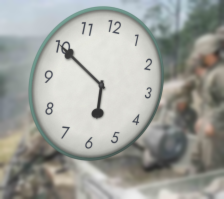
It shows 5:50
